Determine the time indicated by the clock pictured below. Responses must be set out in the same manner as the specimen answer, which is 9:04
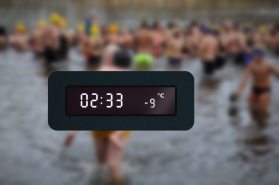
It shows 2:33
